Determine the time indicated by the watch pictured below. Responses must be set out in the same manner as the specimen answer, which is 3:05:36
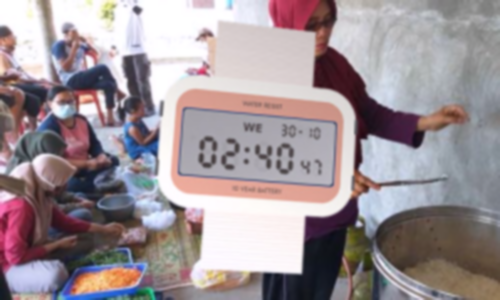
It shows 2:40:47
